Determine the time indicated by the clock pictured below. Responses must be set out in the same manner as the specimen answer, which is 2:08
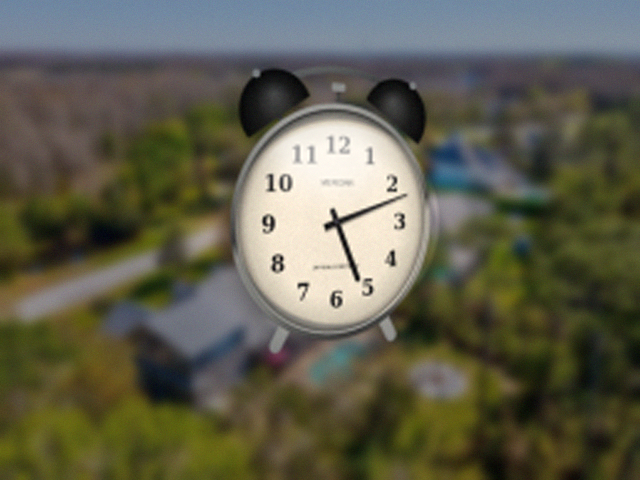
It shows 5:12
